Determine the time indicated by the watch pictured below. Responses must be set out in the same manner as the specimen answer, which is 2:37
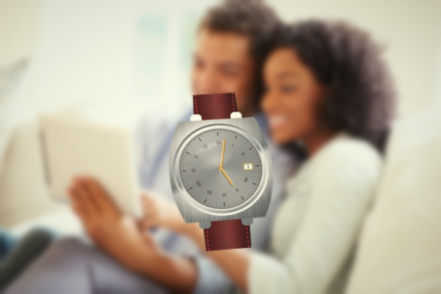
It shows 5:02
